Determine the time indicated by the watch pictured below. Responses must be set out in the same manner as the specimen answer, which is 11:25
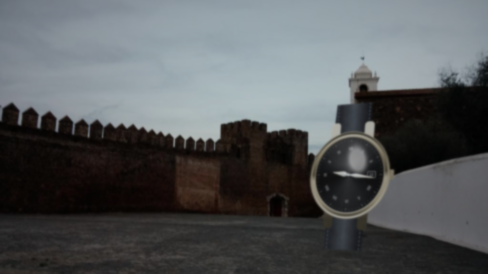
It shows 9:16
